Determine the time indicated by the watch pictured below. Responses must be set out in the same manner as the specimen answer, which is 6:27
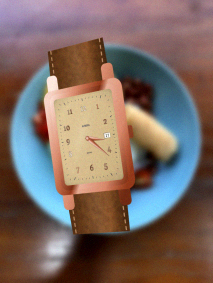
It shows 3:22
